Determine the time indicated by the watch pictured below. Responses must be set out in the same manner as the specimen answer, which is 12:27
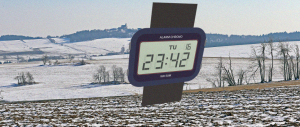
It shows 23:42
